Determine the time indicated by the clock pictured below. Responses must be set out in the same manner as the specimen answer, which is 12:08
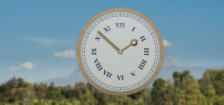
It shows 1:52
